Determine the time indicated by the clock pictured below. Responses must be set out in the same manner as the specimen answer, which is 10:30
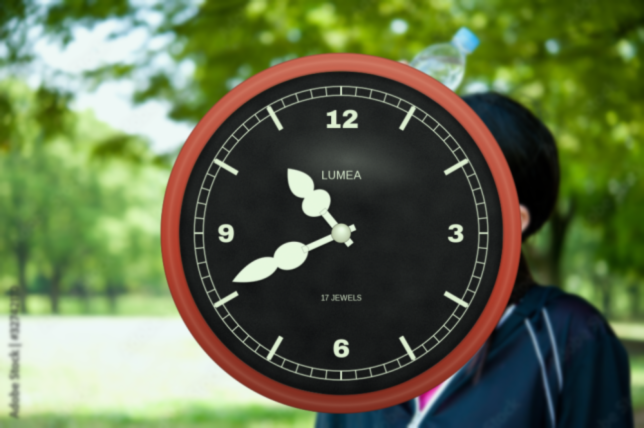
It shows 10:41
